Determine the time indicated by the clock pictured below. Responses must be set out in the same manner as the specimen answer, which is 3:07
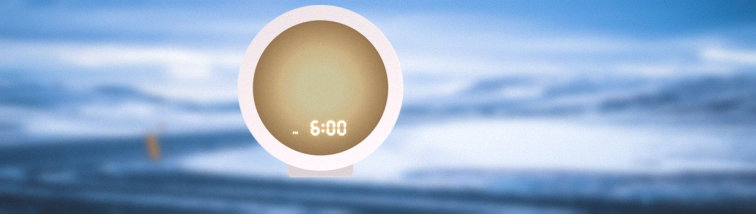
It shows 6:00
